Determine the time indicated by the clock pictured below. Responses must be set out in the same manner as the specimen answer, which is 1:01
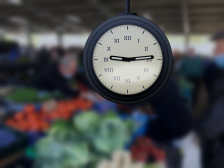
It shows 9:14
